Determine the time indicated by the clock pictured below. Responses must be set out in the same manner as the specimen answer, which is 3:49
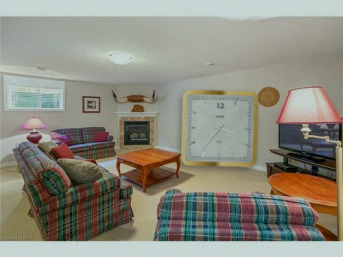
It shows 3:36
